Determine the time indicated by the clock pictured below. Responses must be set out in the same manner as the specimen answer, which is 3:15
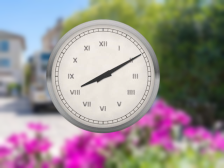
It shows 8:10
